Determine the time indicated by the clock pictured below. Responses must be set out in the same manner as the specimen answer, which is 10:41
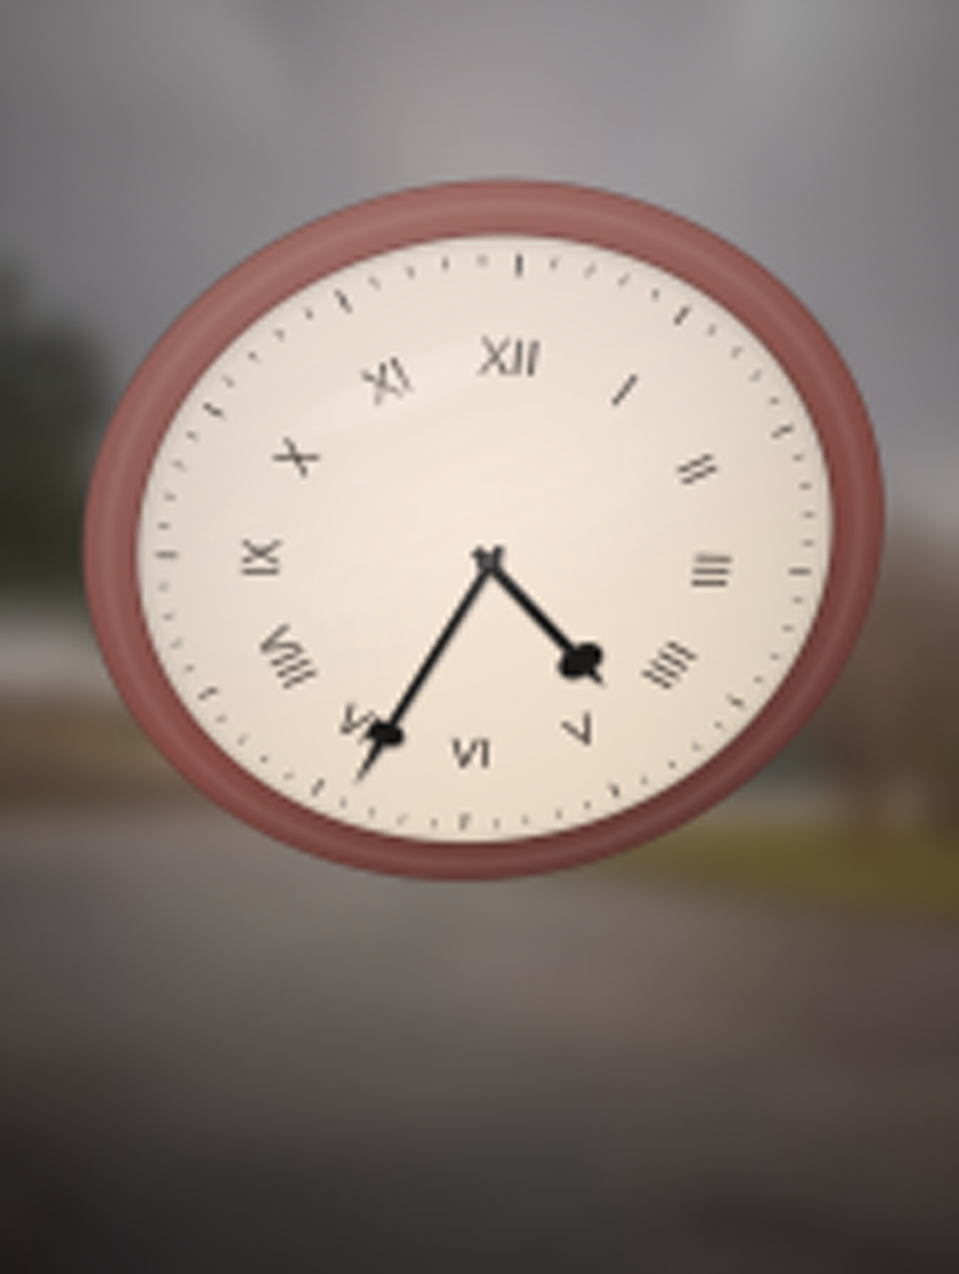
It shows 4:34
